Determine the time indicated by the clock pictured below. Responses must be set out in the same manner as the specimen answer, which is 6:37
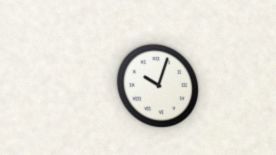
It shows 10:04
